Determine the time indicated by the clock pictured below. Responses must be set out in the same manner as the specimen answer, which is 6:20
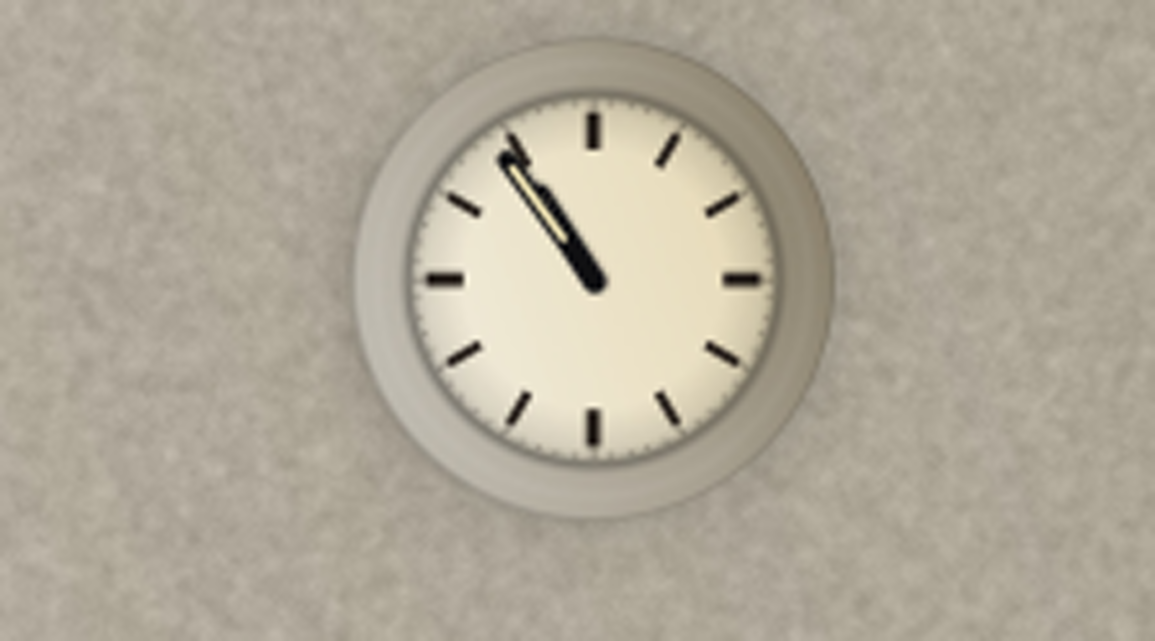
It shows 10:54
